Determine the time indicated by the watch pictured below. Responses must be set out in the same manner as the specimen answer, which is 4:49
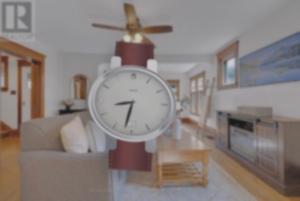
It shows 8:32
